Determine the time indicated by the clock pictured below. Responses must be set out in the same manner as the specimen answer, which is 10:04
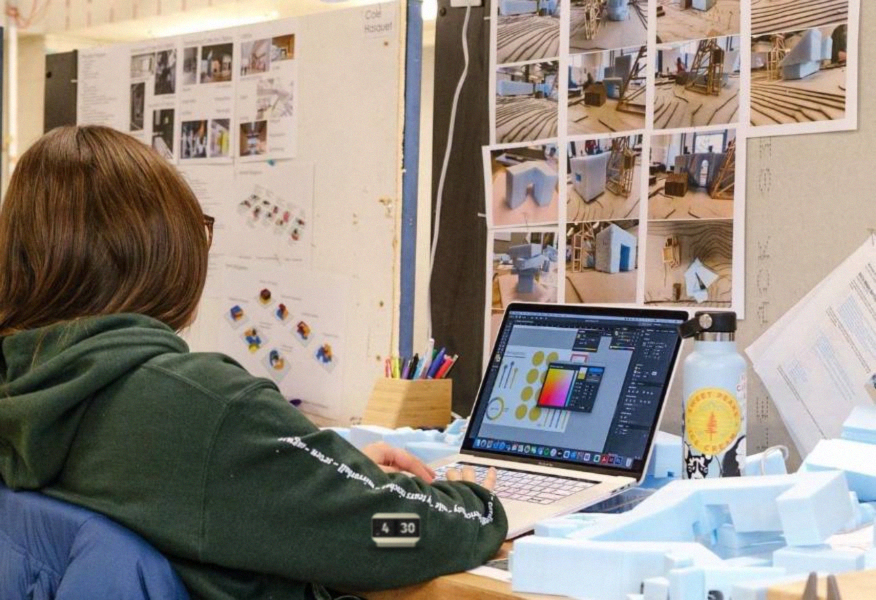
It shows 4:30
